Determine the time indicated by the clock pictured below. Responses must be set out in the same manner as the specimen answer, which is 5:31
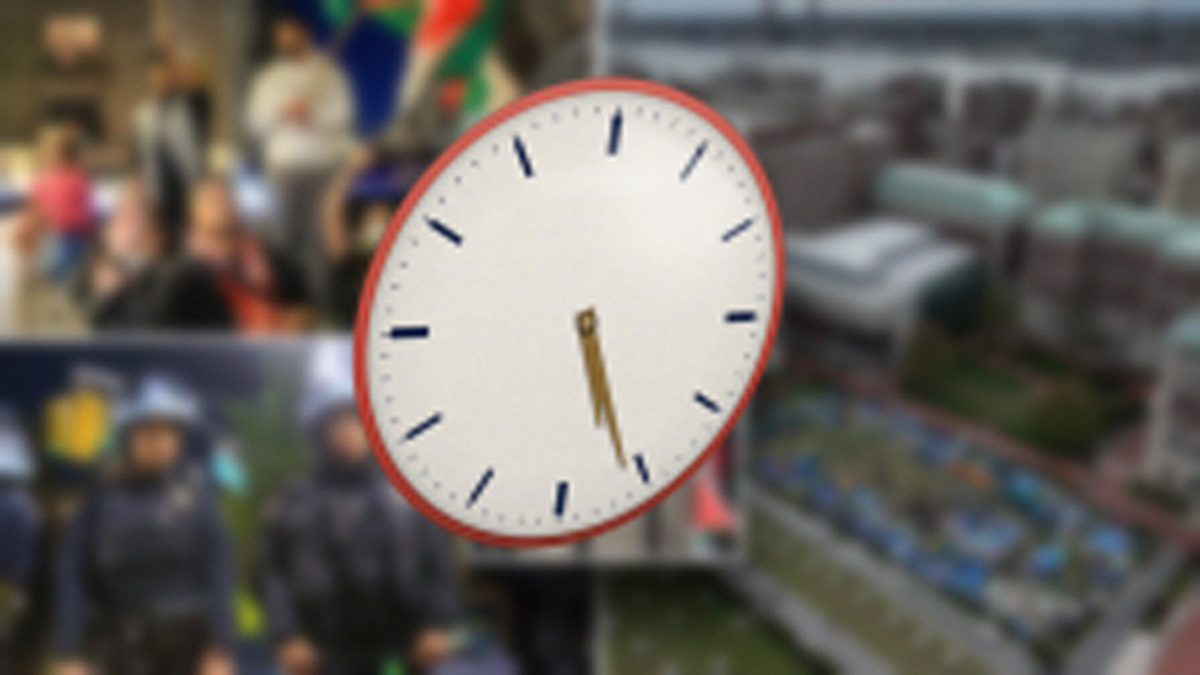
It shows 5:26
